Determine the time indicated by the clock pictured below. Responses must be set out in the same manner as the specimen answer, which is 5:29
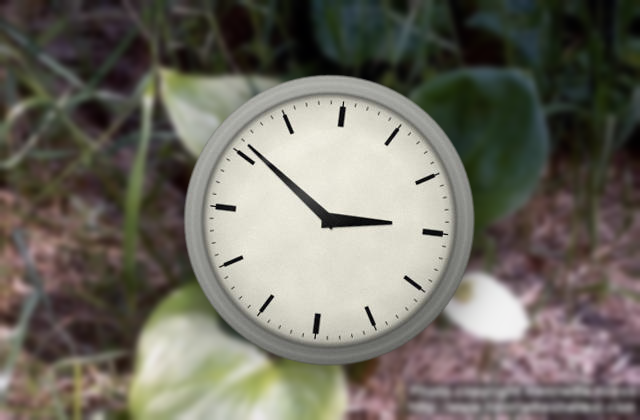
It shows 2:51
